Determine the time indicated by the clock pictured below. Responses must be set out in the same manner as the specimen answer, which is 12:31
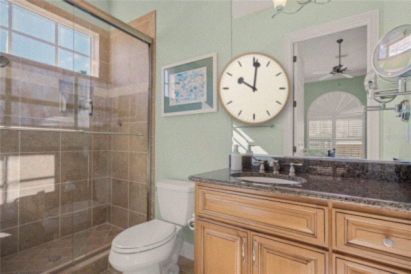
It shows 10:01
